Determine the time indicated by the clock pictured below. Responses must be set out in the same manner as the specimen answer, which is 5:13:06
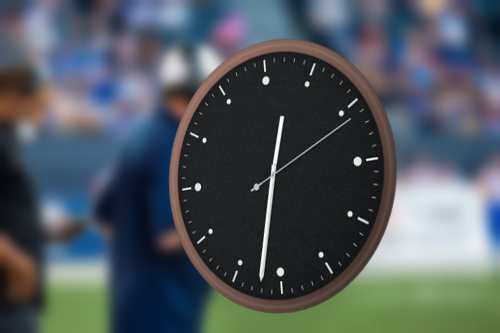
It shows 12:32:11
